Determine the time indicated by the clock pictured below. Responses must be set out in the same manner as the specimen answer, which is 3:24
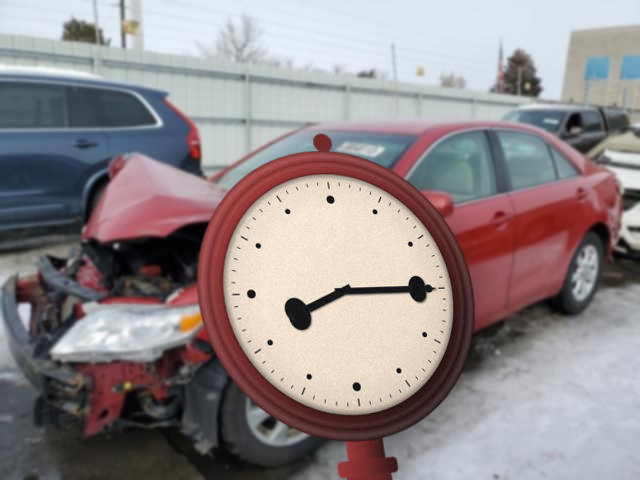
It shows 8:15
